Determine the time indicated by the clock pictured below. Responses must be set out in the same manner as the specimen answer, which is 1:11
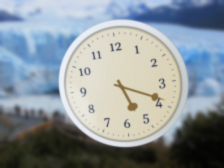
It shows 5:19
